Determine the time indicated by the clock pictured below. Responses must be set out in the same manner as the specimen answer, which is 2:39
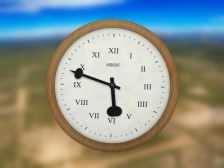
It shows 5:48
